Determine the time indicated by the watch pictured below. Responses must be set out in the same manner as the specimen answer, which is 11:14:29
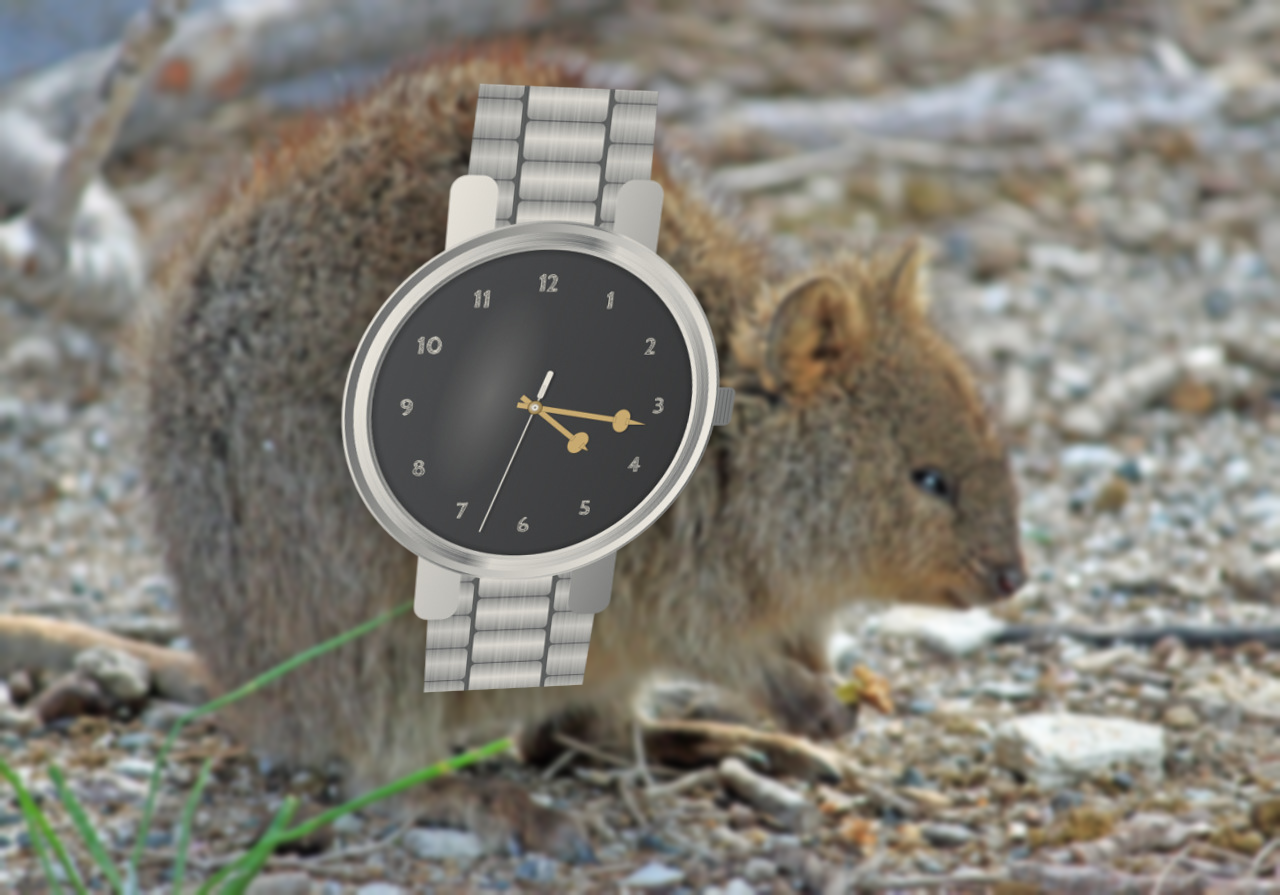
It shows 4:16:33
